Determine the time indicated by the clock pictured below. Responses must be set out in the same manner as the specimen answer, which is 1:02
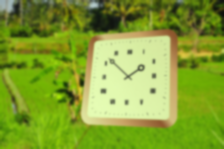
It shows 1:52
